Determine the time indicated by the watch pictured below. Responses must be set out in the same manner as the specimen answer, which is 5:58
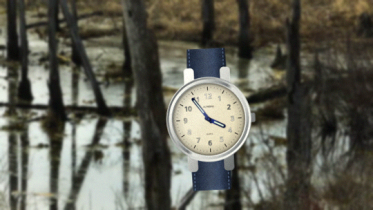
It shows 3:54
